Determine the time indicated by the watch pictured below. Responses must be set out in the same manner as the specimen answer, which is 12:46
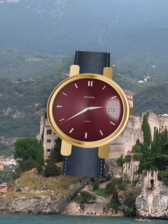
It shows 2:39
